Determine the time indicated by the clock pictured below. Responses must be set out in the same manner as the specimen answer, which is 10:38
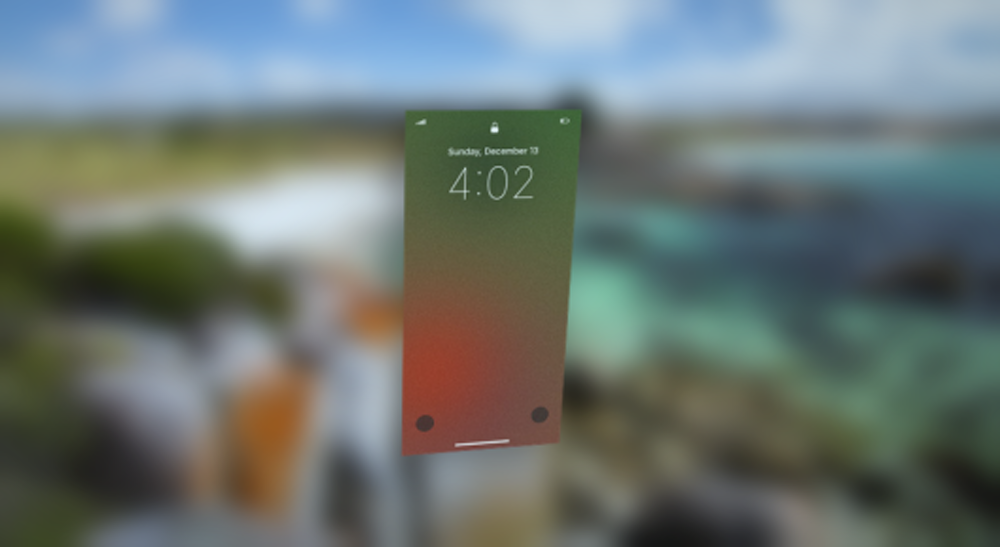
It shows 4:02
